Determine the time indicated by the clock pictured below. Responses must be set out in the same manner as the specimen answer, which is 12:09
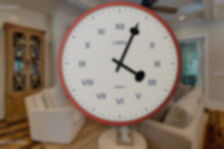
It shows 4:04
